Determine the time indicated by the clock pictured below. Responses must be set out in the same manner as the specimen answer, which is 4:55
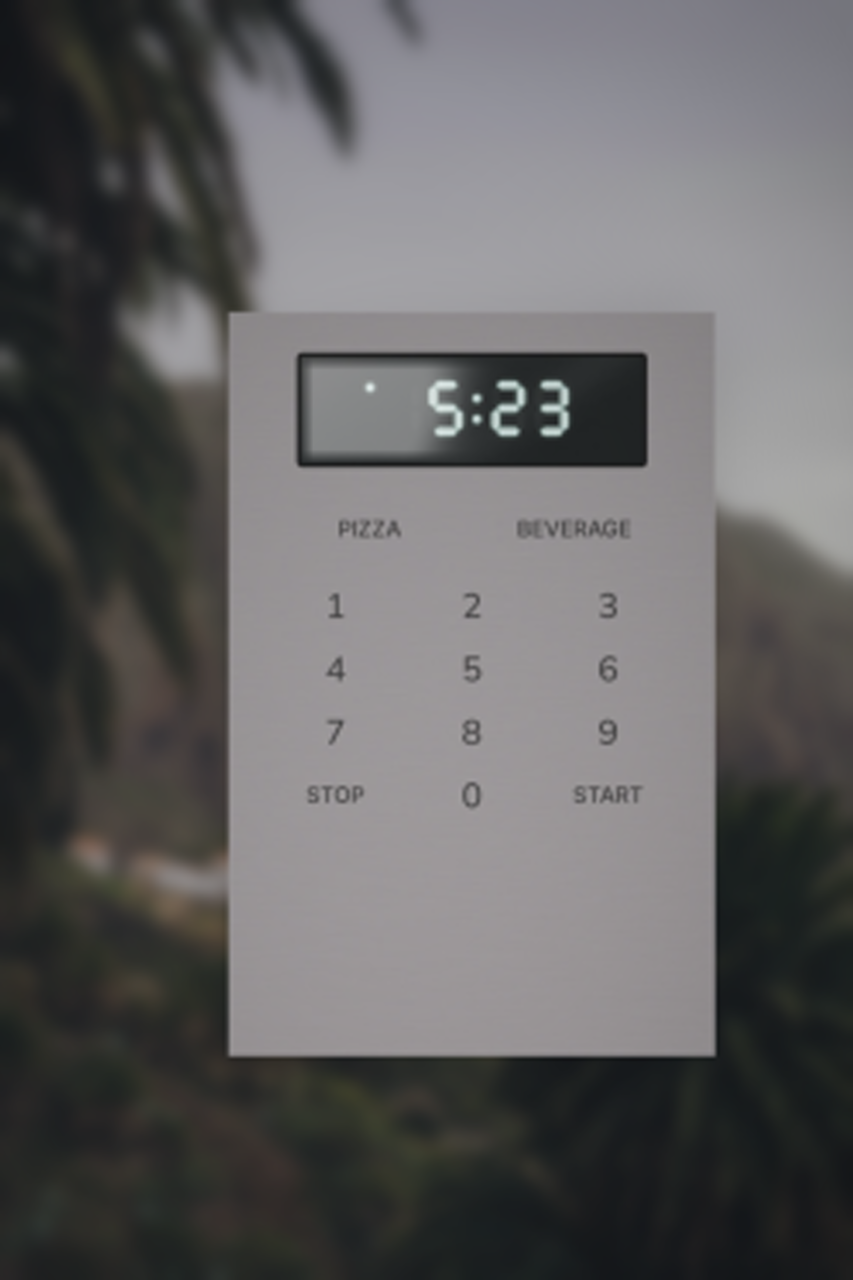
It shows 5:23
